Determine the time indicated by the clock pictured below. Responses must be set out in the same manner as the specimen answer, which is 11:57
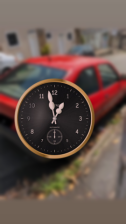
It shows 12:58
